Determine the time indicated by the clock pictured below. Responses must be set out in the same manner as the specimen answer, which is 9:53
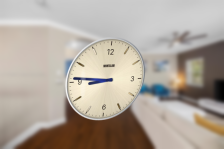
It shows 8:46
